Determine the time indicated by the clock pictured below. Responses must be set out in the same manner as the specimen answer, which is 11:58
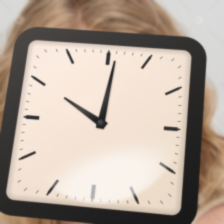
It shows 10:01
